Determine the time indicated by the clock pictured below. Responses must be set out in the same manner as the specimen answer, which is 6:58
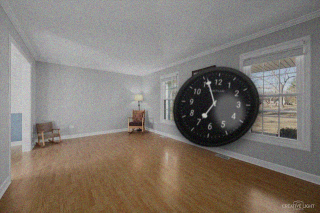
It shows 6:56
